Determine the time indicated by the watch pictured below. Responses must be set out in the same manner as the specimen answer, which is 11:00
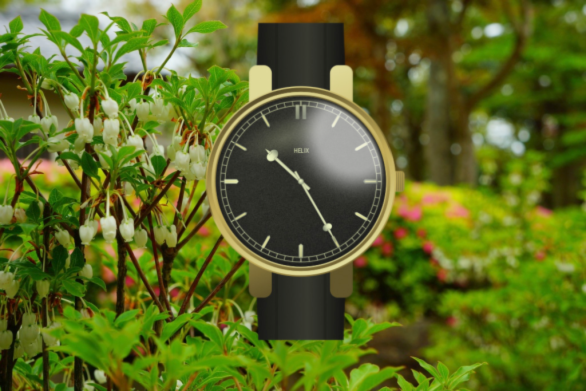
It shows 10:25
